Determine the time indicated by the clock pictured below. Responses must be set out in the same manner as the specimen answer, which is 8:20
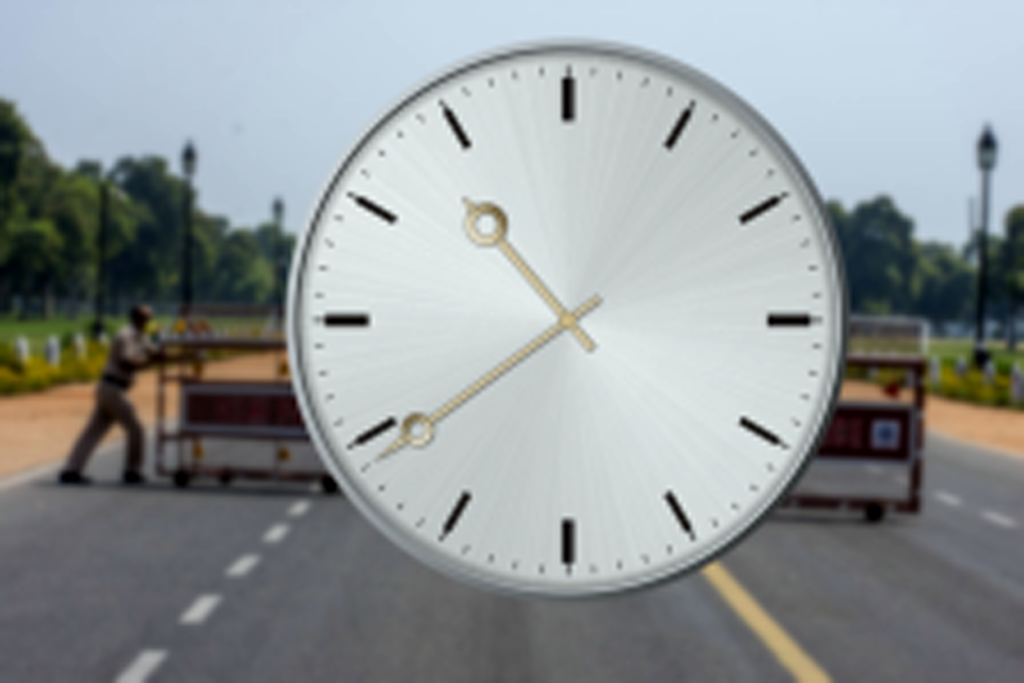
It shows 10:39
